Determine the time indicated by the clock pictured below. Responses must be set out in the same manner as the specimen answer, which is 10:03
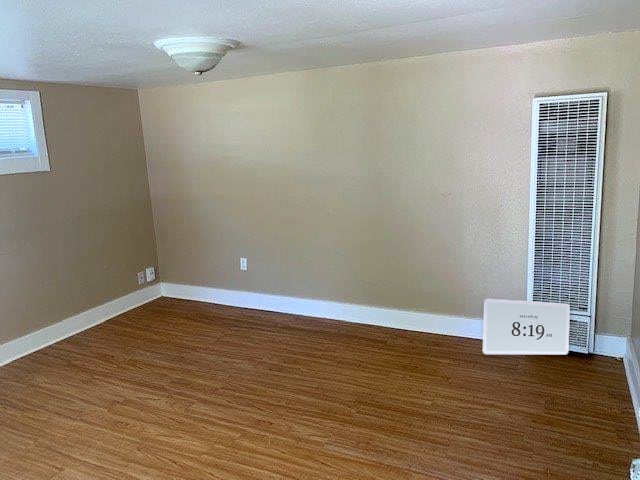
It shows 8:19
